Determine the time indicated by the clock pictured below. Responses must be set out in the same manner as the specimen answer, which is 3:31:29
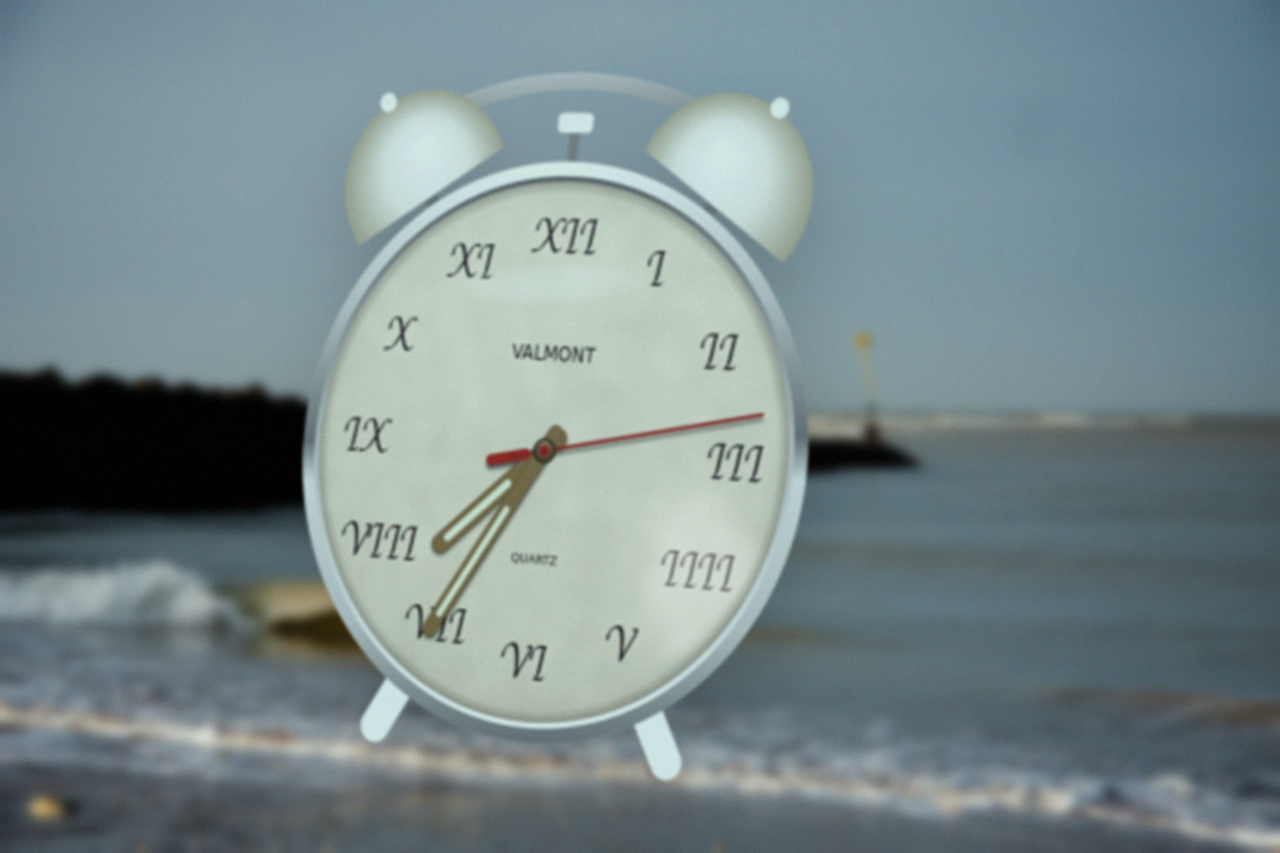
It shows 7:35:13
